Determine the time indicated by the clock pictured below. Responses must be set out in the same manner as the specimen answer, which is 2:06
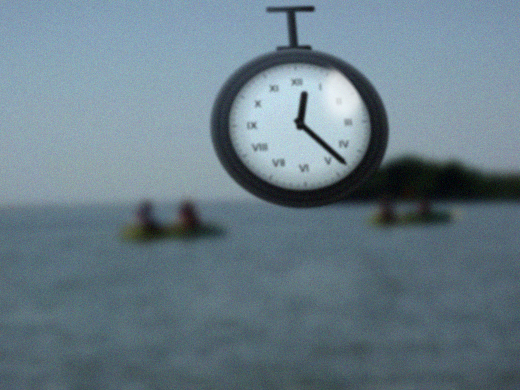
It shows 12:23
